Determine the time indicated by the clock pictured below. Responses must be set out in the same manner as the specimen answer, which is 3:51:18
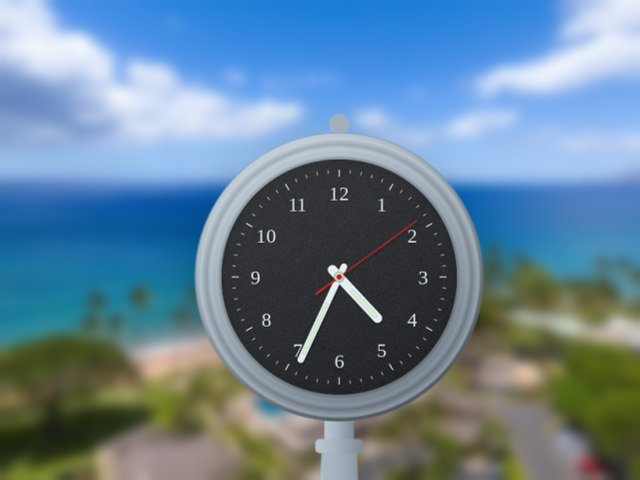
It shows 4:34:09
